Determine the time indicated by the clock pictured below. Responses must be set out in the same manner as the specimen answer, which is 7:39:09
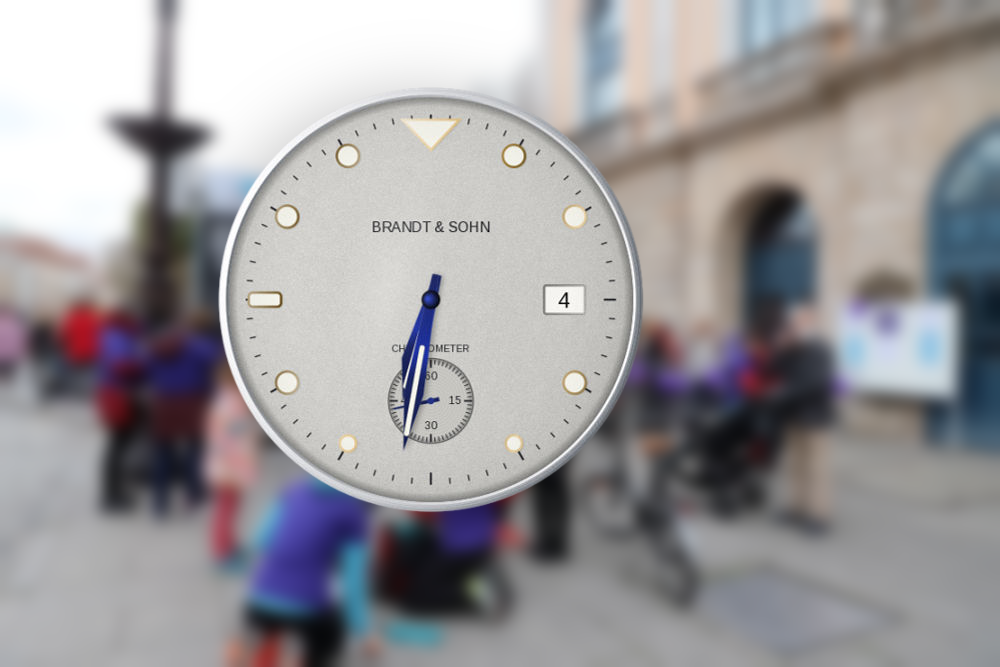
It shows 6:31:43
